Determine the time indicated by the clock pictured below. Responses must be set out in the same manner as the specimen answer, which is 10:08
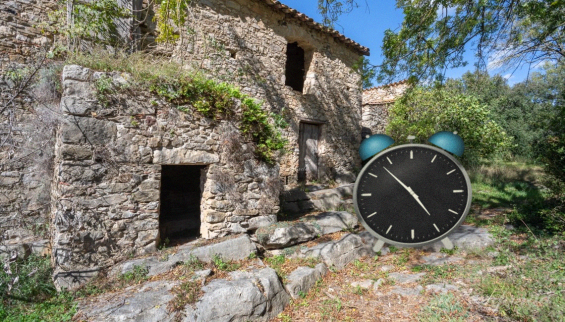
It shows 4:53
